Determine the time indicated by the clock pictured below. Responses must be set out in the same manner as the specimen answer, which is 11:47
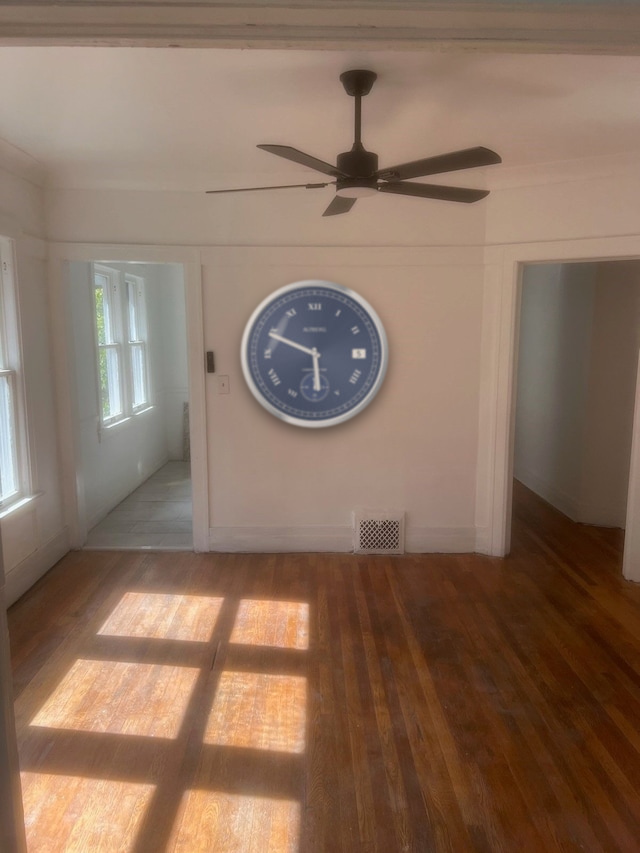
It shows 5:49
